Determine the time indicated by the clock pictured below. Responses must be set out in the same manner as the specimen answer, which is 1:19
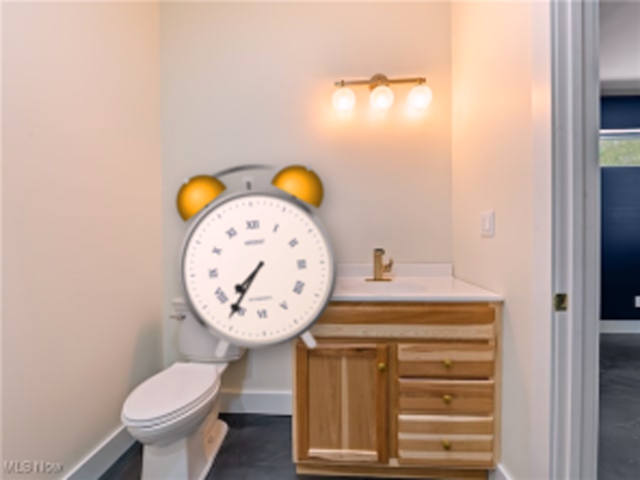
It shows 7:36
